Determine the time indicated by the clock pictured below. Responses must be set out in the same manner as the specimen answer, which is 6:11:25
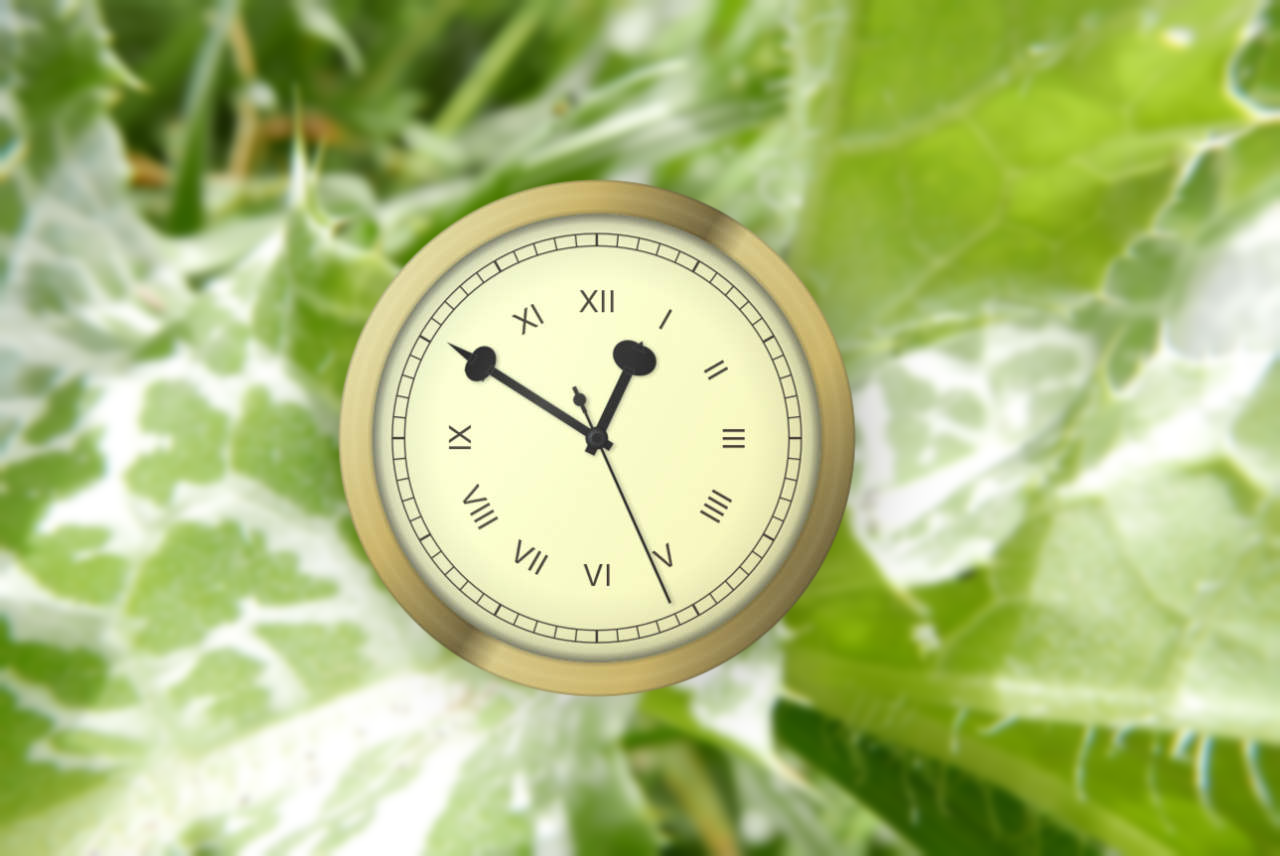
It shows 12:50:26
